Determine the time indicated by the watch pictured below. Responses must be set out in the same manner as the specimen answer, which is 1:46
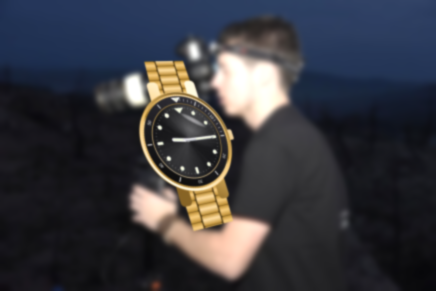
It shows 9:15
